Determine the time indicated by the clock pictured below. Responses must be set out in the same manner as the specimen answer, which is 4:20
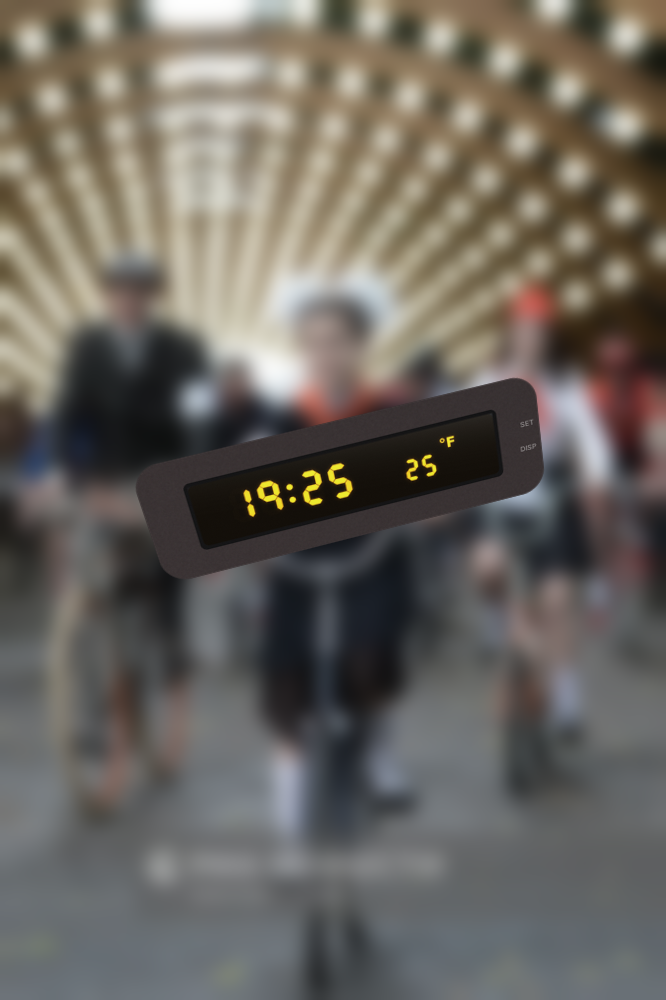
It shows 19:25
